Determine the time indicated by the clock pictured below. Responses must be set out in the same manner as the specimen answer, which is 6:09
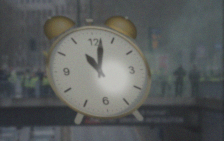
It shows 11:02
